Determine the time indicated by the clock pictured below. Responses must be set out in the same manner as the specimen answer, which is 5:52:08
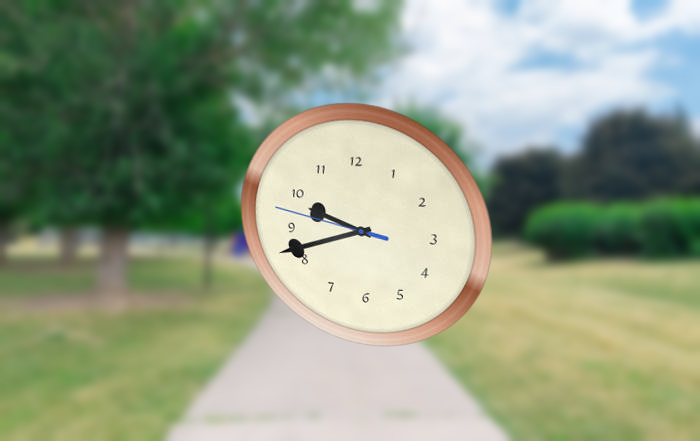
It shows 9:41:47
